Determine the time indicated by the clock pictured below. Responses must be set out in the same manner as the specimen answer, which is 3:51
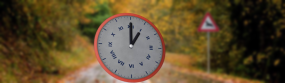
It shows 1:00
